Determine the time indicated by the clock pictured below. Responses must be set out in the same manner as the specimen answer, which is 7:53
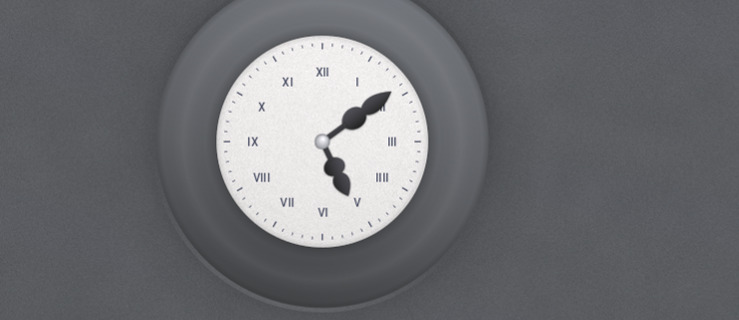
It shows 5:09
